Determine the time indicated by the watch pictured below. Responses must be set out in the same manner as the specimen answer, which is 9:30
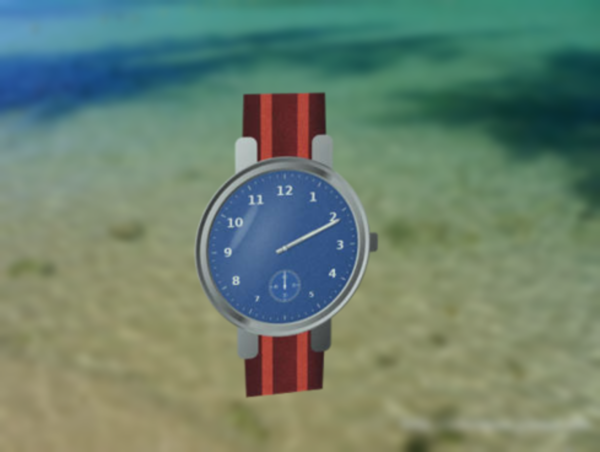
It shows 2:11
